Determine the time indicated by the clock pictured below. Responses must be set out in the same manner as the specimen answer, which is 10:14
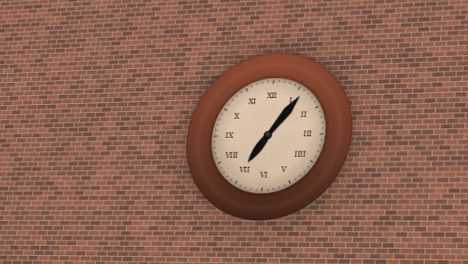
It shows 7:06
